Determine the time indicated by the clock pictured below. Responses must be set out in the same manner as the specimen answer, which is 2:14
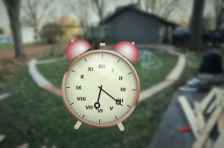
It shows 6:21
